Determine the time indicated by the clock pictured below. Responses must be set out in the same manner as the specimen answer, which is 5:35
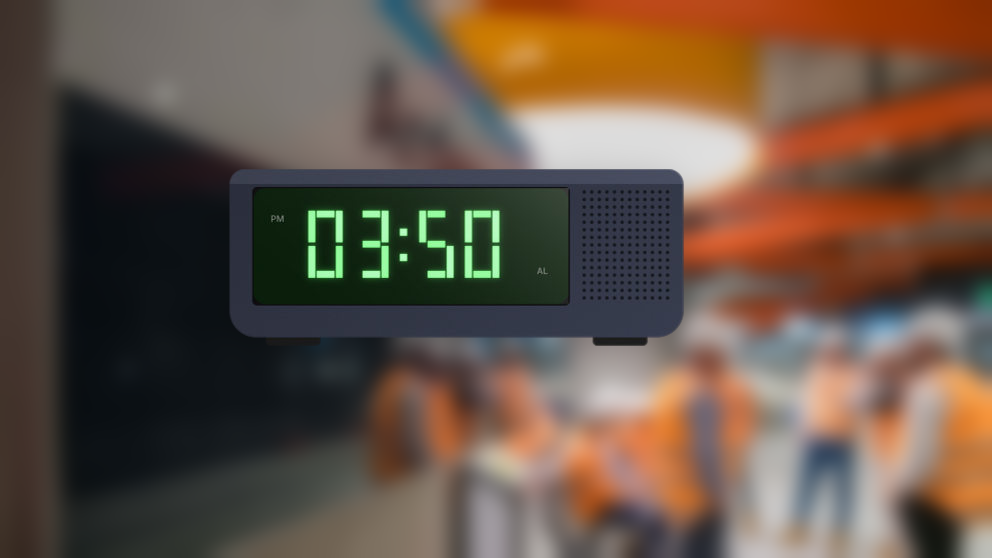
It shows 3:50
